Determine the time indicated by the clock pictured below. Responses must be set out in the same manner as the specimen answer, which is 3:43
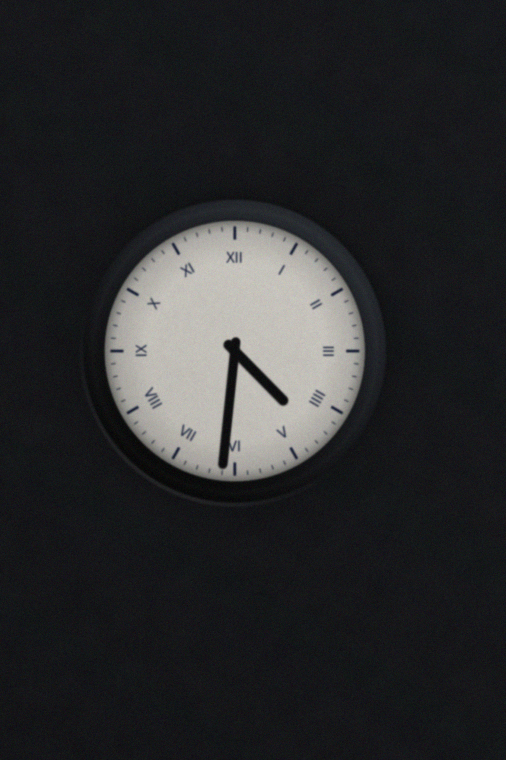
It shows 4:31
